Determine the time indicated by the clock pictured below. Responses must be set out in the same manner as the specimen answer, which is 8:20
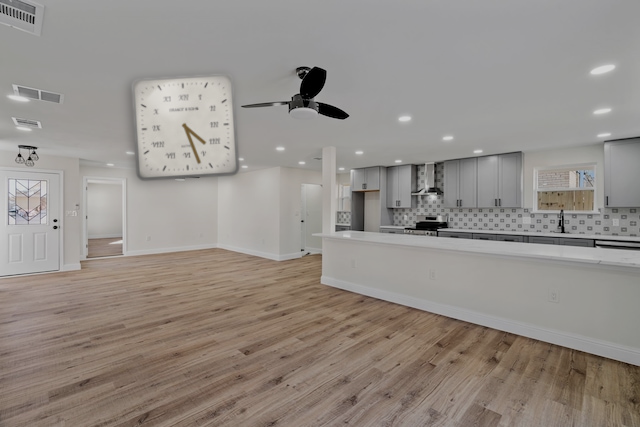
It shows 4:27
